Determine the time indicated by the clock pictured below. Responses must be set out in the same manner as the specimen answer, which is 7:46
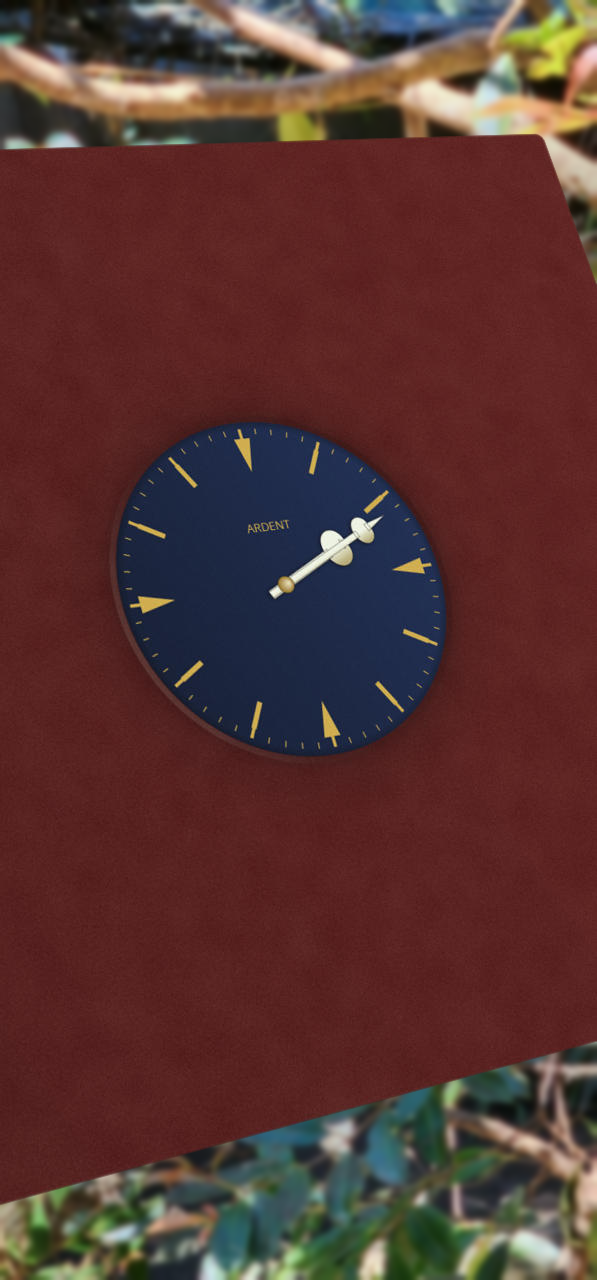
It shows 2:11
